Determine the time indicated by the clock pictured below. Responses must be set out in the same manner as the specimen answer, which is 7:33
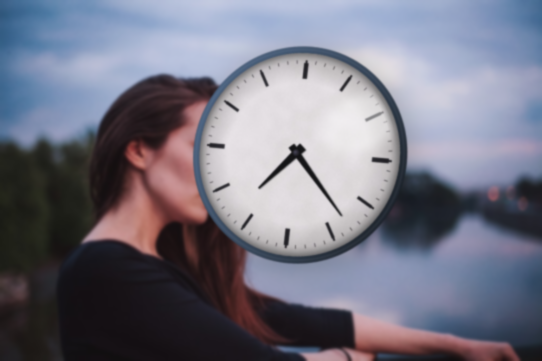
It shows 7:23
